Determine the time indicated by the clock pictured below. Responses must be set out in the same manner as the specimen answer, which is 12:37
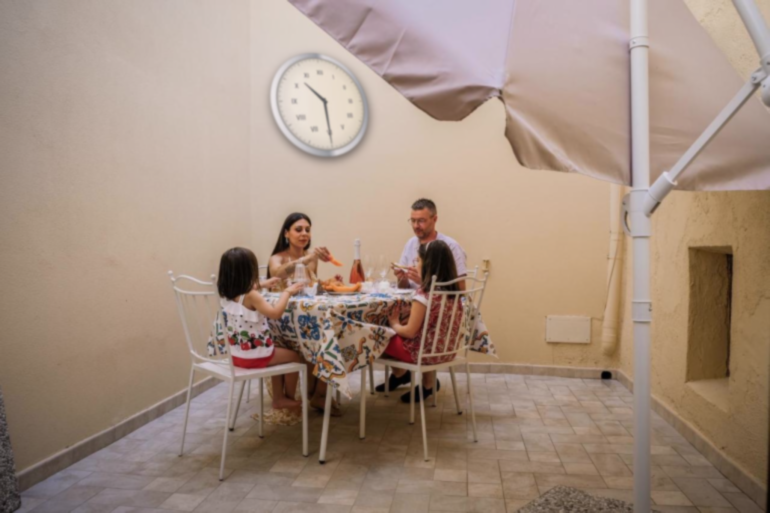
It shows 10:30
